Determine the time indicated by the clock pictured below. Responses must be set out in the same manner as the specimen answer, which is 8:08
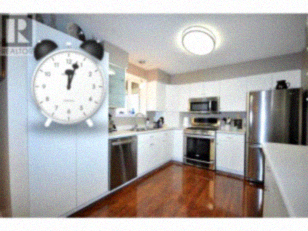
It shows 12:03
